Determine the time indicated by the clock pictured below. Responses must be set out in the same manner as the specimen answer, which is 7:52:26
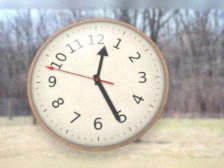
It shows 12:25:48
